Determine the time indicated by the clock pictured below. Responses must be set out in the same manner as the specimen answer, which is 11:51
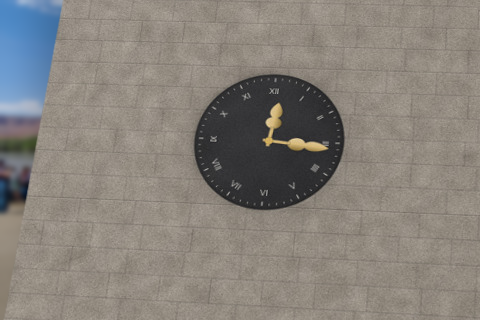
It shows 12:16
